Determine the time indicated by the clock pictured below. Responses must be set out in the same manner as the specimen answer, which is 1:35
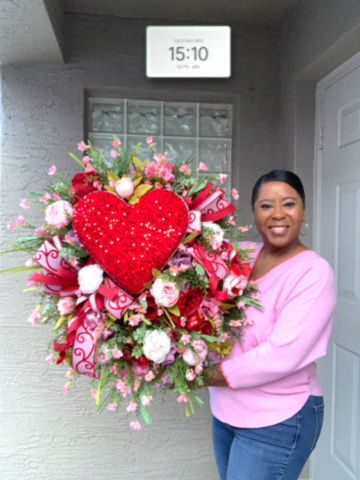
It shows 15:10
